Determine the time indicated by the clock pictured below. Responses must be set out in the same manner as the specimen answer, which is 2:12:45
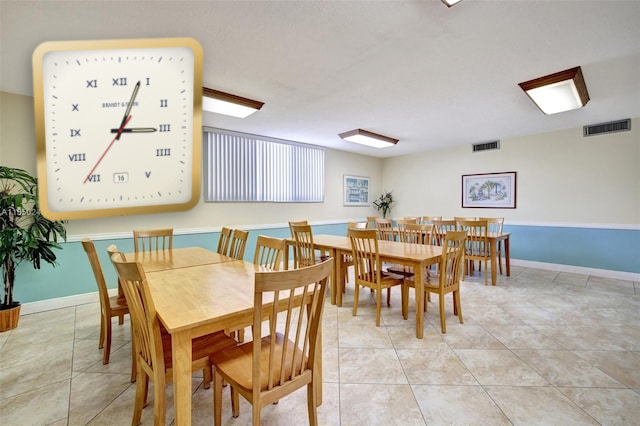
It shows 3:03:36
